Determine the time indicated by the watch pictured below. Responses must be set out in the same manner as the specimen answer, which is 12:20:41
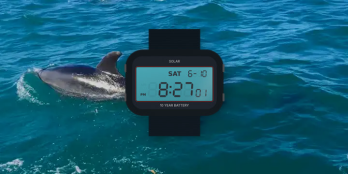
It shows 8:27:01
